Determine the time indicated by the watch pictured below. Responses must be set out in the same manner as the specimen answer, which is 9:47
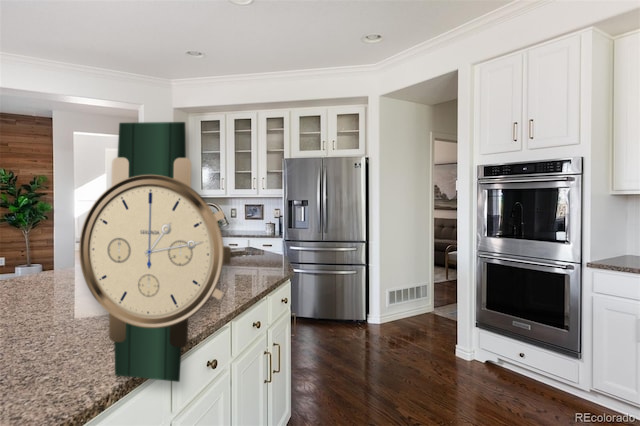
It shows 1:13
